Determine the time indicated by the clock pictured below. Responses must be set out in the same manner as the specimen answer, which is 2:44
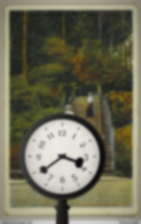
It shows 3:39
